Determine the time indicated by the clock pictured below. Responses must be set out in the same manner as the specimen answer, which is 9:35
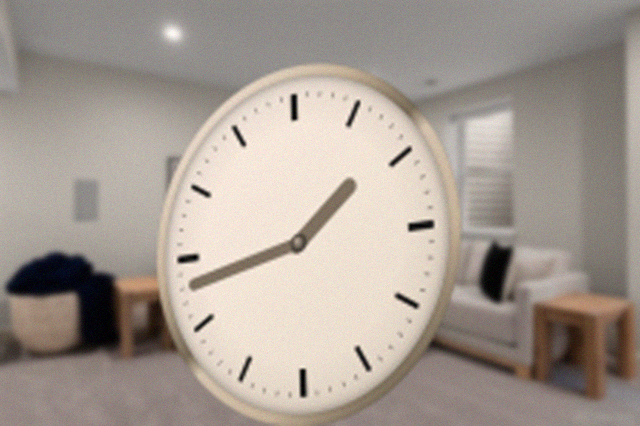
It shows 1:43
